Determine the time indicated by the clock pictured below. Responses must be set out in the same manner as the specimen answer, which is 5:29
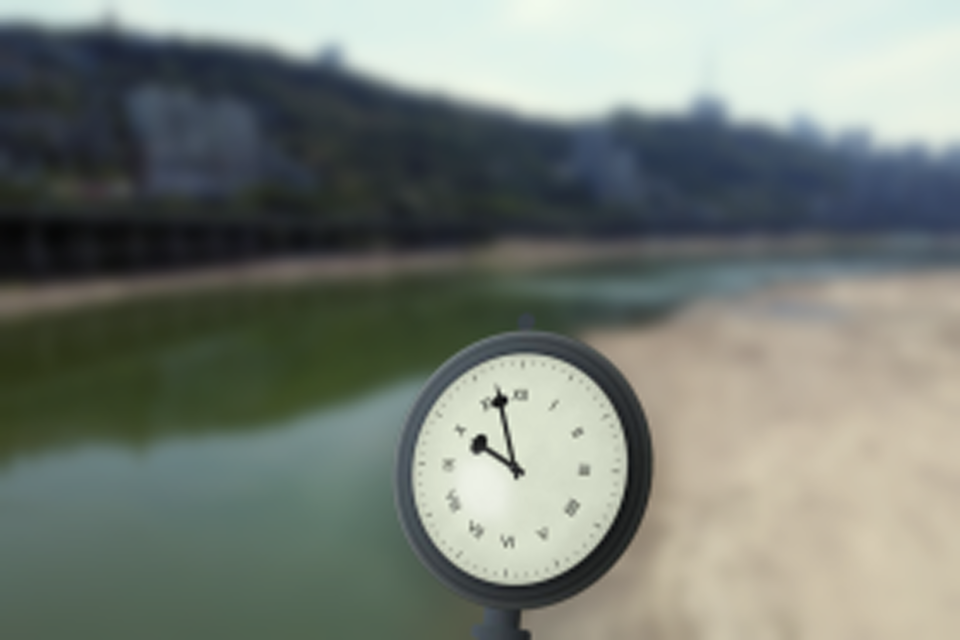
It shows 9:57
